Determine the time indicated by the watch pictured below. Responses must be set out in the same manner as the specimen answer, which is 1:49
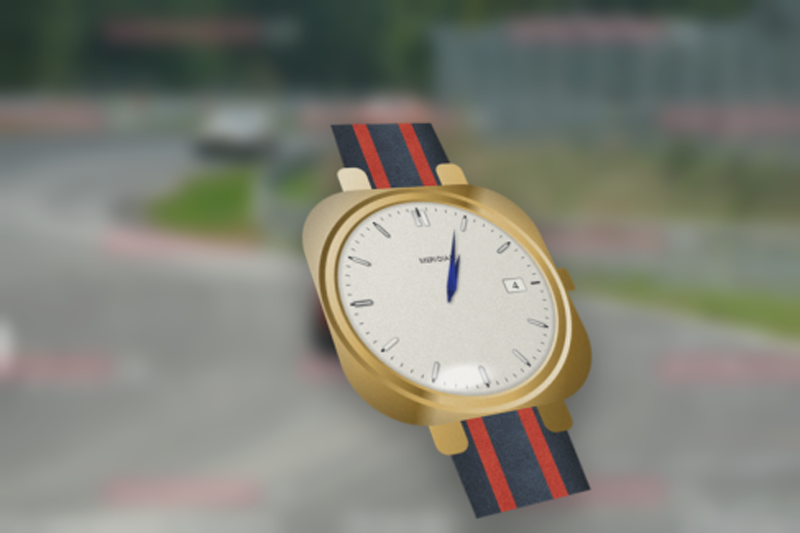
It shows 1:04
